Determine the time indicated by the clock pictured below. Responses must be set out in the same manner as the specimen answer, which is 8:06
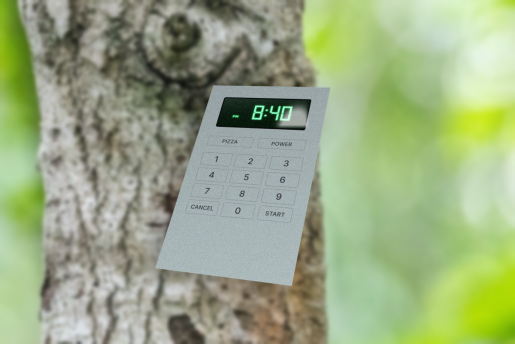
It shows 8:40
